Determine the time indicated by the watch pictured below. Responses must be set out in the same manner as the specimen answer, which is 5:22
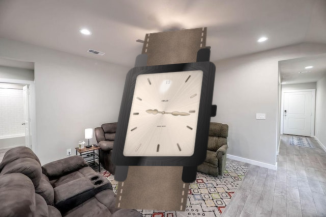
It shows 9:16
